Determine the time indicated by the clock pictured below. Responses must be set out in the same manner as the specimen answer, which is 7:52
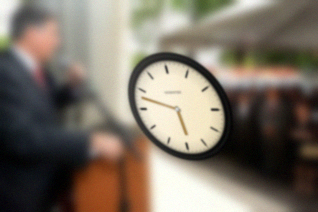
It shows 5:48
